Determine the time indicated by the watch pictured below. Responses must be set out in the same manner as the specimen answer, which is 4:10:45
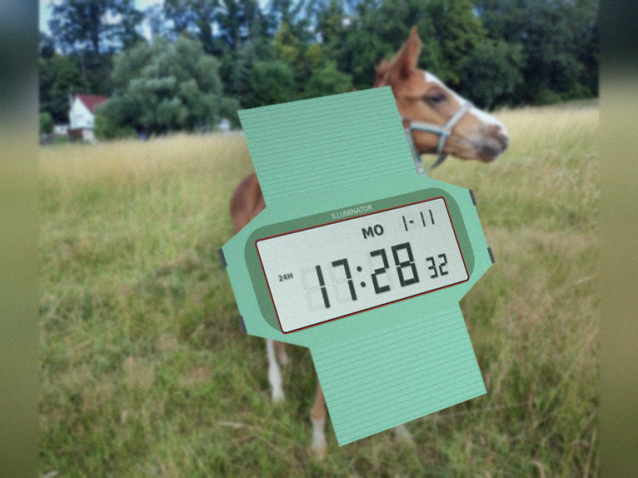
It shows 17:28:32
